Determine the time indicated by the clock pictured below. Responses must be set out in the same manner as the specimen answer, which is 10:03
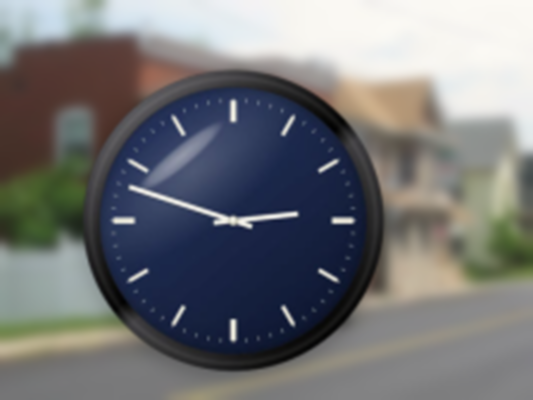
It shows 2:48
